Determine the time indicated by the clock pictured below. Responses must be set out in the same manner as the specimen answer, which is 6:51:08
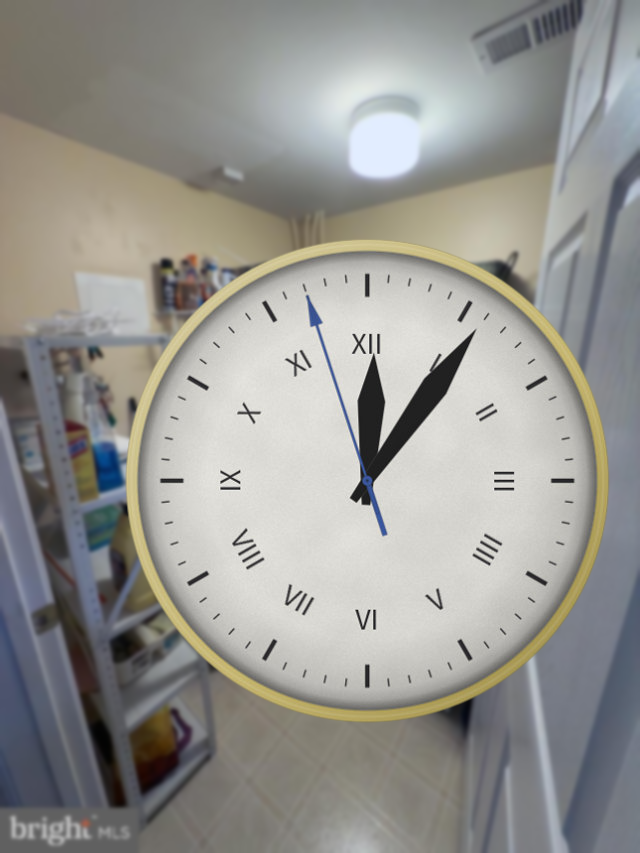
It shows 12:05:57
